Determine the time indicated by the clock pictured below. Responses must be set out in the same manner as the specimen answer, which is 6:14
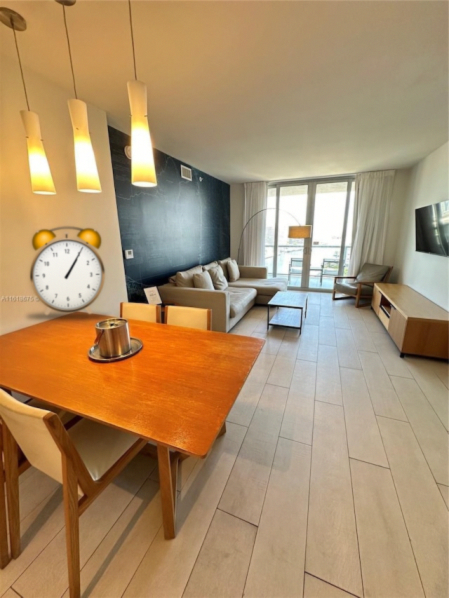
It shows 1:05
